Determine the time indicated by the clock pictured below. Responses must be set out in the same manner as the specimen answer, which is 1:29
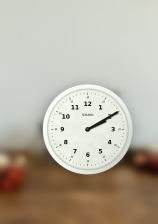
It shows 2:10
